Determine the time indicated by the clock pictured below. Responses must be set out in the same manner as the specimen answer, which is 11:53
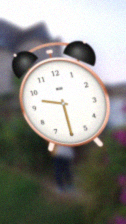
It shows 9:30
